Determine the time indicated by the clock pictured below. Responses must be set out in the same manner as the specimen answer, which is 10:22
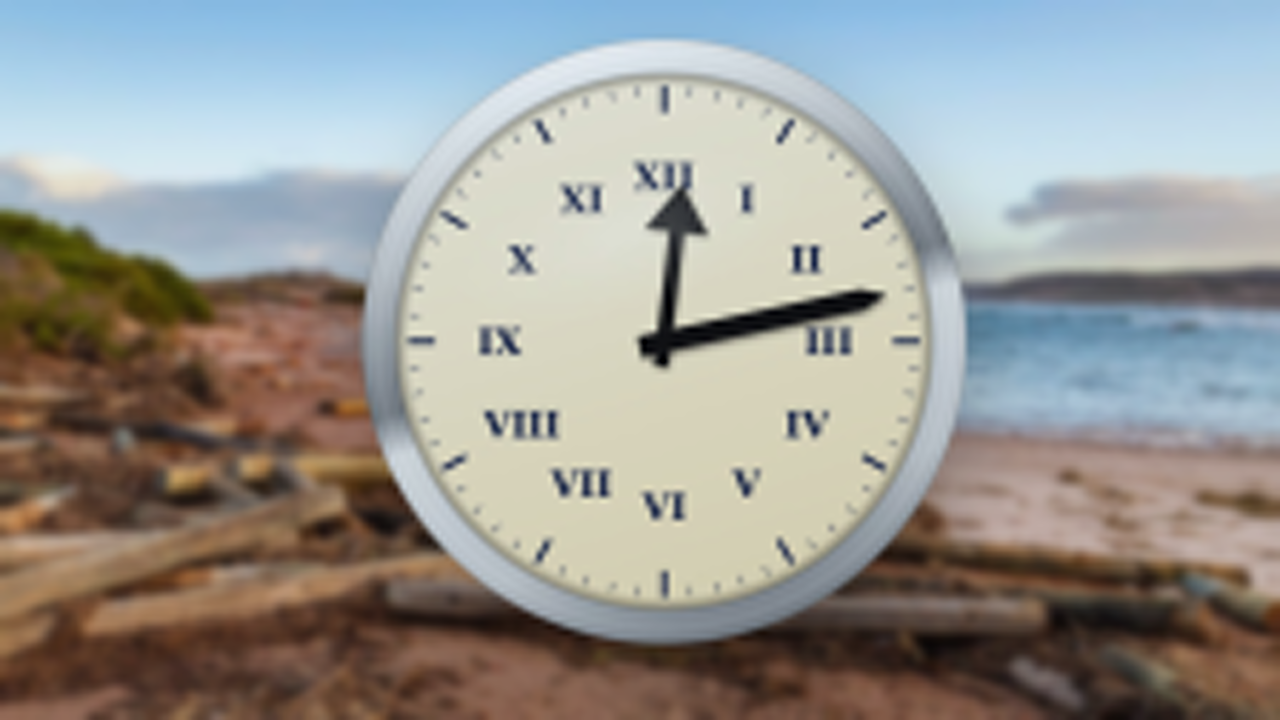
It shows 12:13
